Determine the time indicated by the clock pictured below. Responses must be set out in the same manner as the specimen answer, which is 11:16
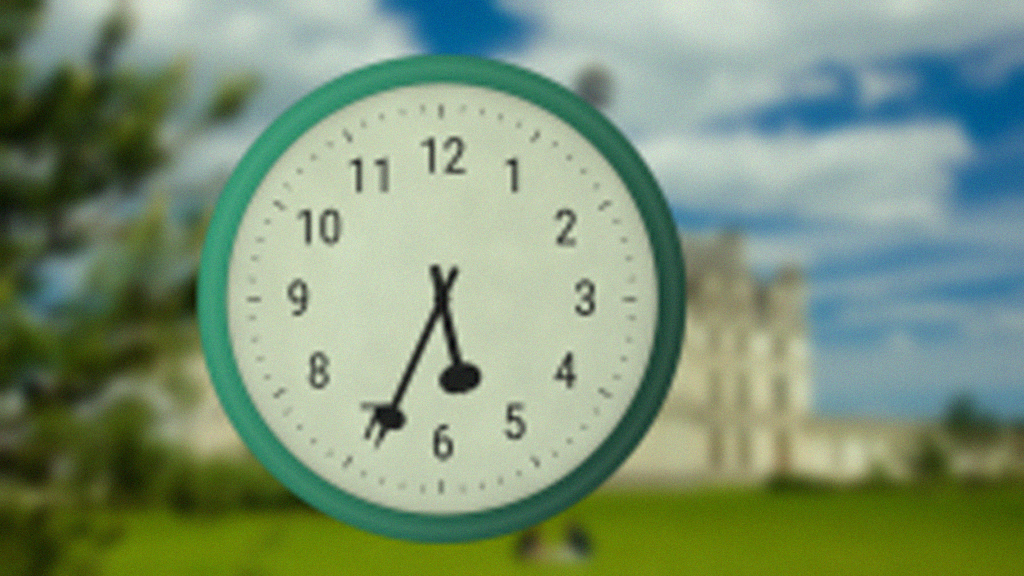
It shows 5:34
